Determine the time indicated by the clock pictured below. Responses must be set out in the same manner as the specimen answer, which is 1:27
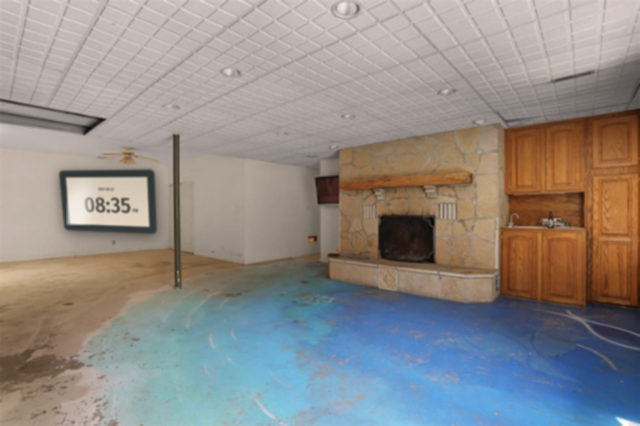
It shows 8:35
